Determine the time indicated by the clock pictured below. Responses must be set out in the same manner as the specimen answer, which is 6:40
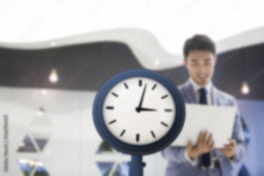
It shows 3:02
